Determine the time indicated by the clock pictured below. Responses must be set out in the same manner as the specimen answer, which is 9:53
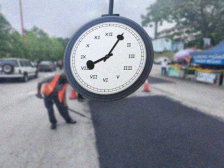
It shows 8:05
